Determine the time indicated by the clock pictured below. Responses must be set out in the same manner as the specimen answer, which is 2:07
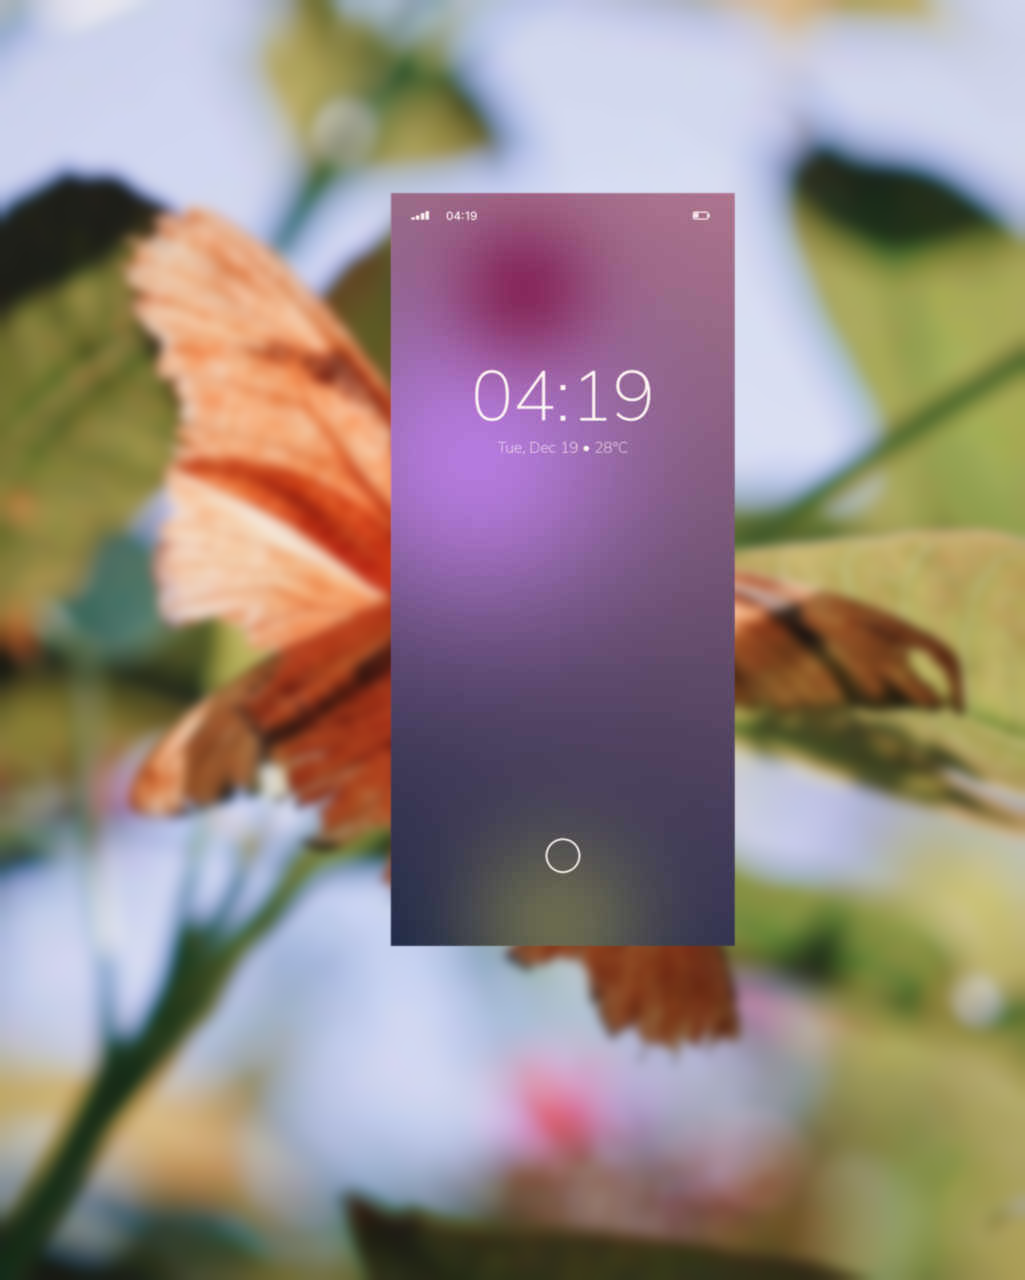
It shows 4:19
